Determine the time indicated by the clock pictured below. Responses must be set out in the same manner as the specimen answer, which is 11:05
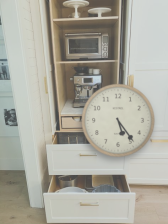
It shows 5:24
